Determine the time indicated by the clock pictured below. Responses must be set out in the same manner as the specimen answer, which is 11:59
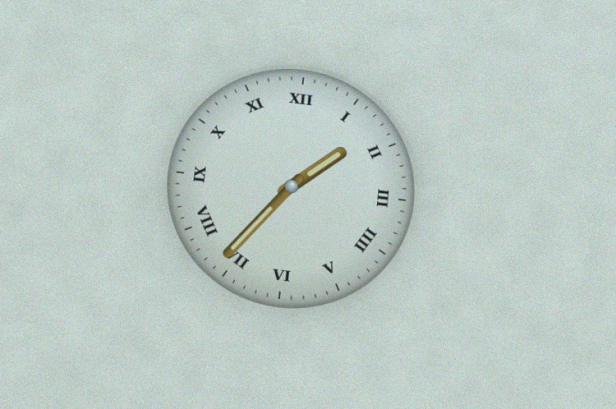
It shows 1:36
